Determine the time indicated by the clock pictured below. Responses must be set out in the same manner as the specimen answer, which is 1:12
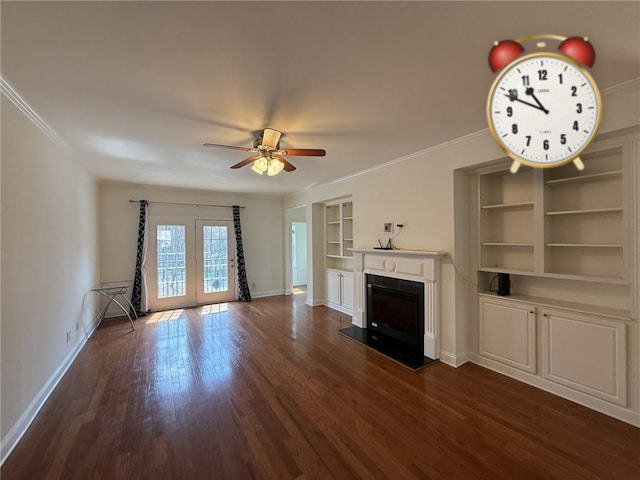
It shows 10:49
